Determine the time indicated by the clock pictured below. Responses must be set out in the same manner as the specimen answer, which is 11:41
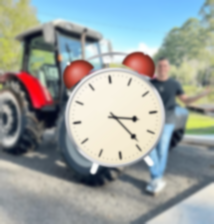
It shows 3:24
